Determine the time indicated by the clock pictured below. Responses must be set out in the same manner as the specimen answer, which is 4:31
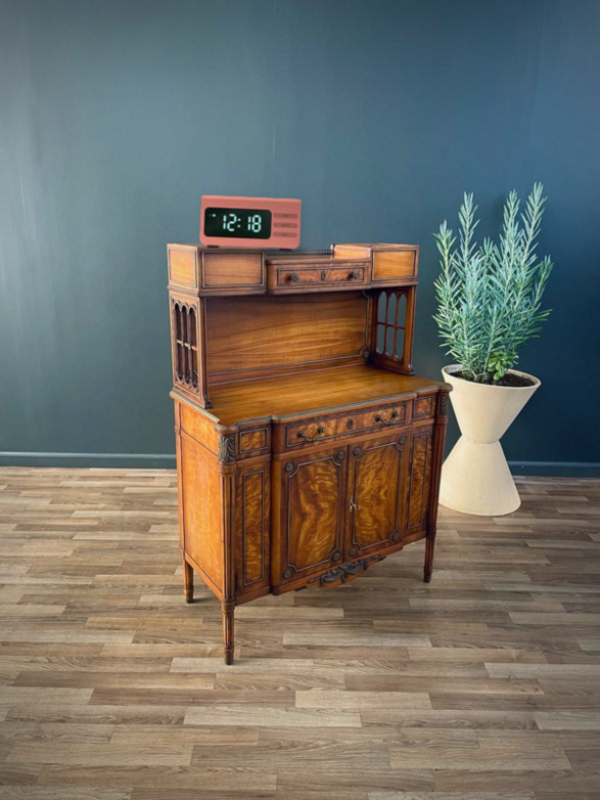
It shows 12:18
